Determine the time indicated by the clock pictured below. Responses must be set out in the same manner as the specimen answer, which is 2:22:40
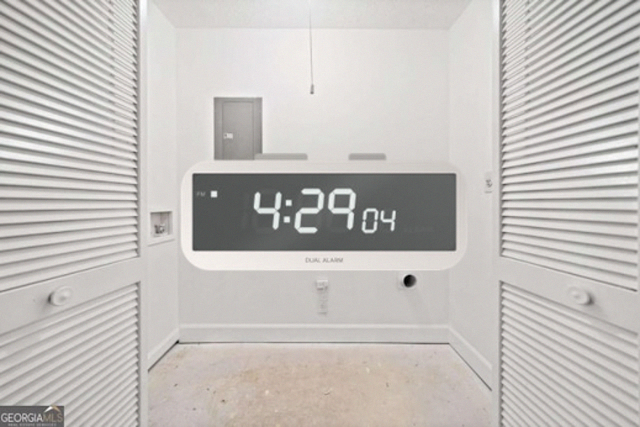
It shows 4:29:04
